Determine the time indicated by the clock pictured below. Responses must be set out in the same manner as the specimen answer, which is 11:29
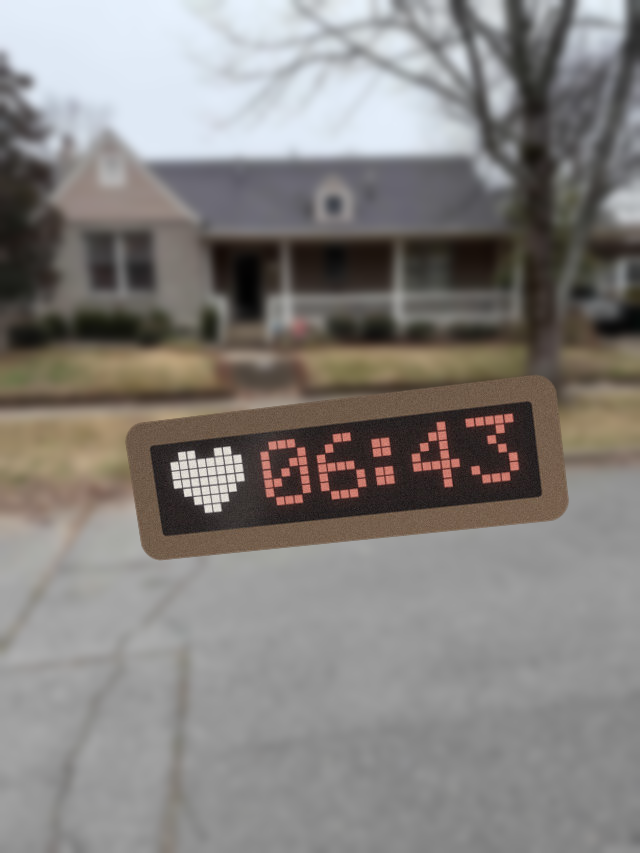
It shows 6:43
